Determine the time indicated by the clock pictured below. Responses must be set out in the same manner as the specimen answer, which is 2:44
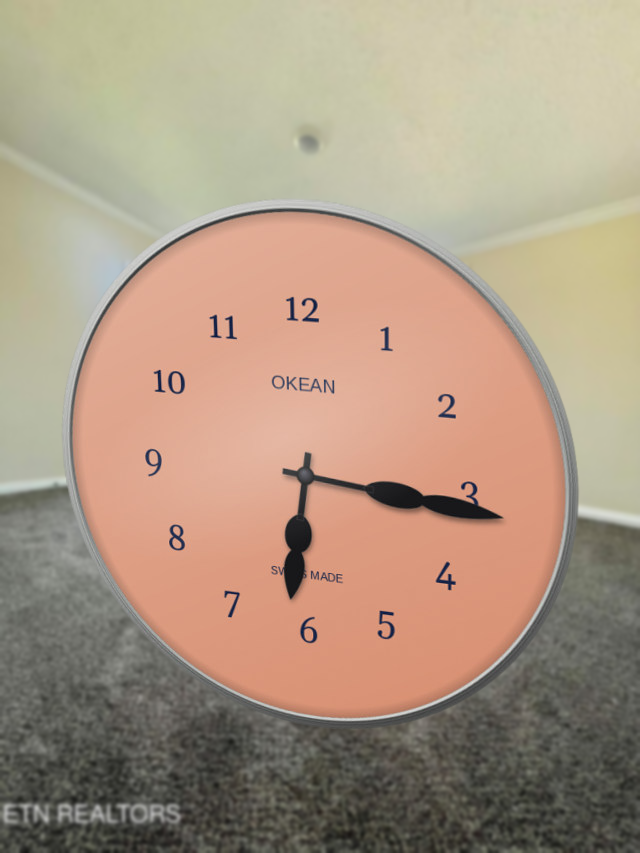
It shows 6:16
